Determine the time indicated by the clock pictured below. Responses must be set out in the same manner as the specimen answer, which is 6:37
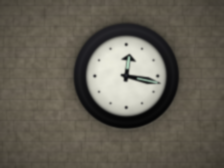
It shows 12:17
